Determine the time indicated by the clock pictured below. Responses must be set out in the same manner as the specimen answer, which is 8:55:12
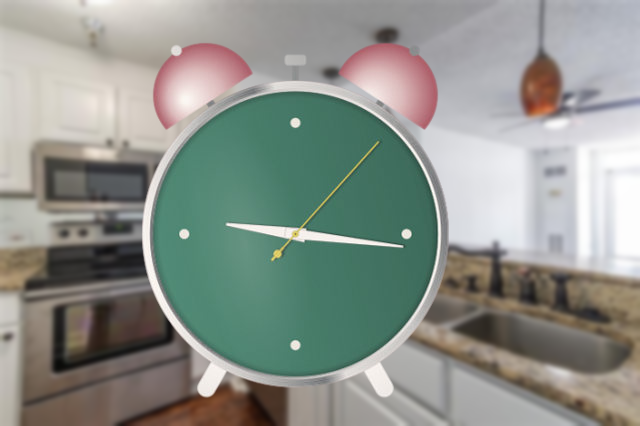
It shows 9:16:07
